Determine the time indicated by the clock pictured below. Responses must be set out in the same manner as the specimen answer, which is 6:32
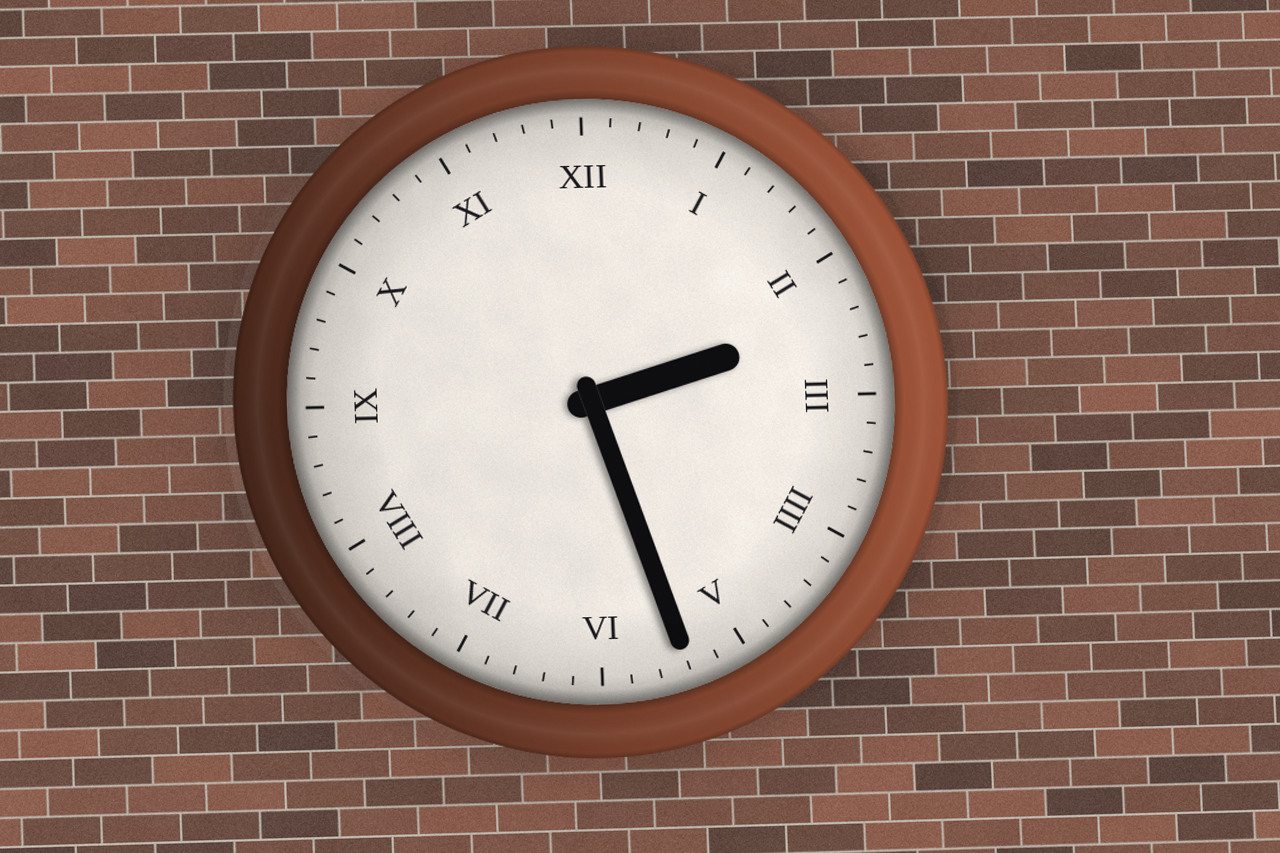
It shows 2:27
